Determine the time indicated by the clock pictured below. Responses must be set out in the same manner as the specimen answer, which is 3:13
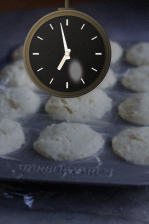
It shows 6:58
